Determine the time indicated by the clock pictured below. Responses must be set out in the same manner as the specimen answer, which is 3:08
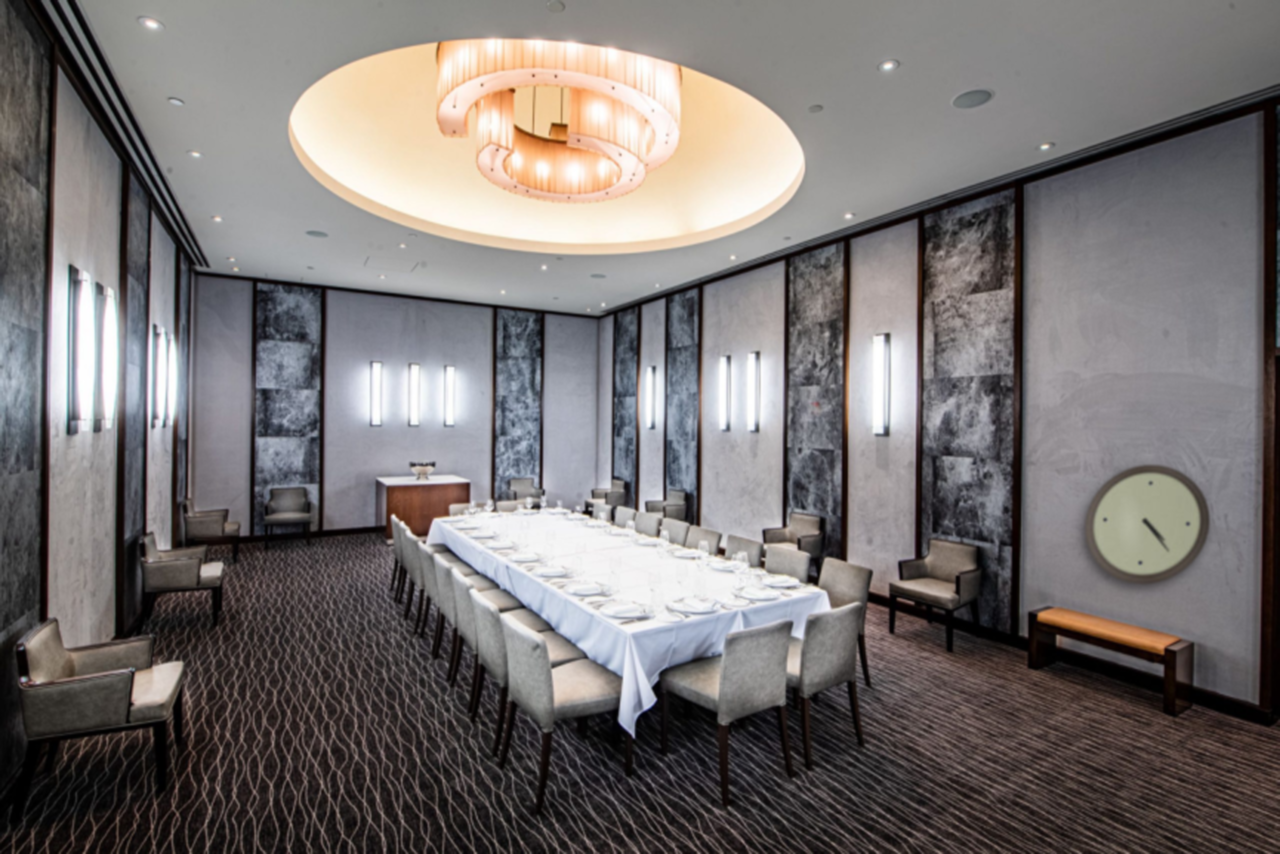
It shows 4:23
